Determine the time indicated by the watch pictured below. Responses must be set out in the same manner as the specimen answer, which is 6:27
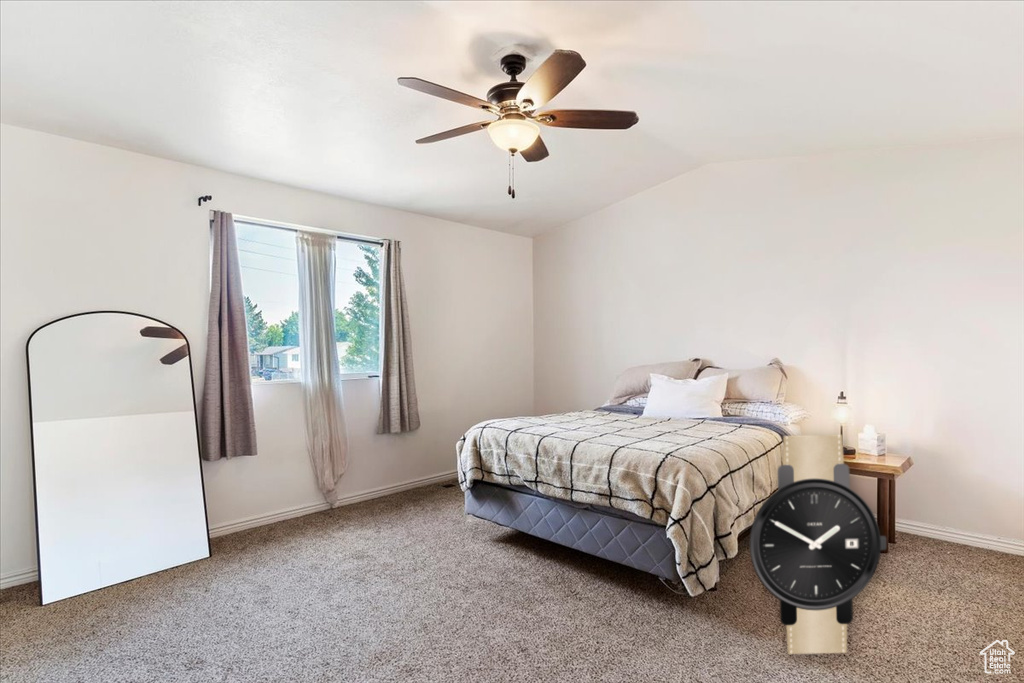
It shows 1:50
